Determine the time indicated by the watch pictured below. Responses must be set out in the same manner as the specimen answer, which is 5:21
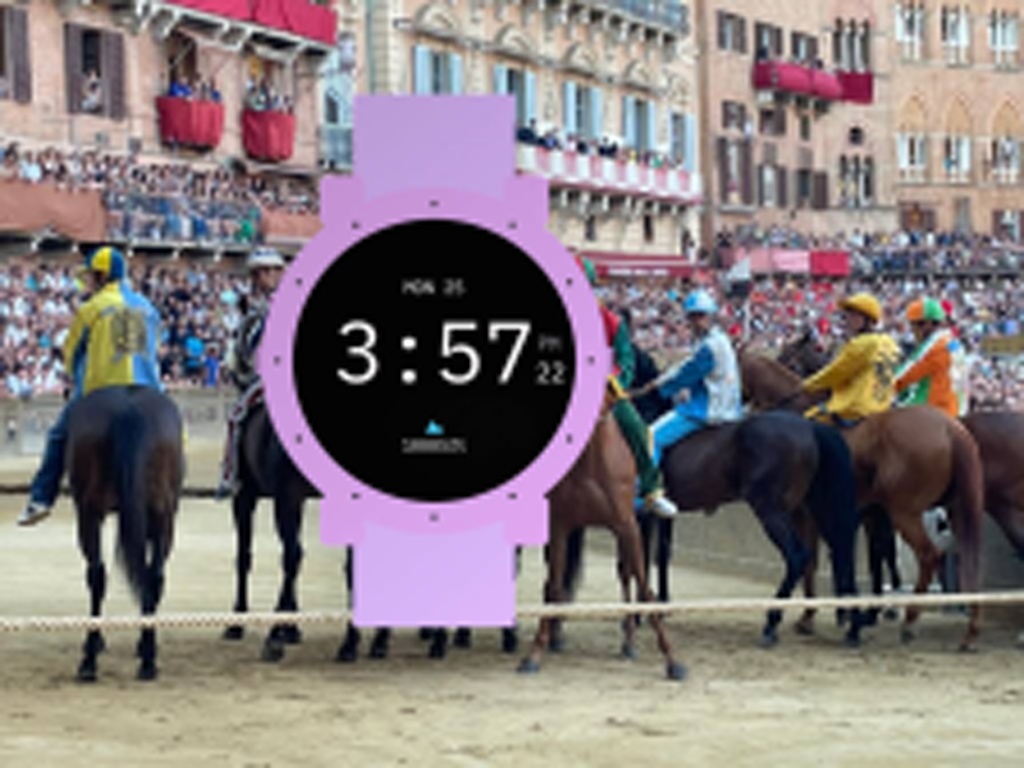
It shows 3:57
